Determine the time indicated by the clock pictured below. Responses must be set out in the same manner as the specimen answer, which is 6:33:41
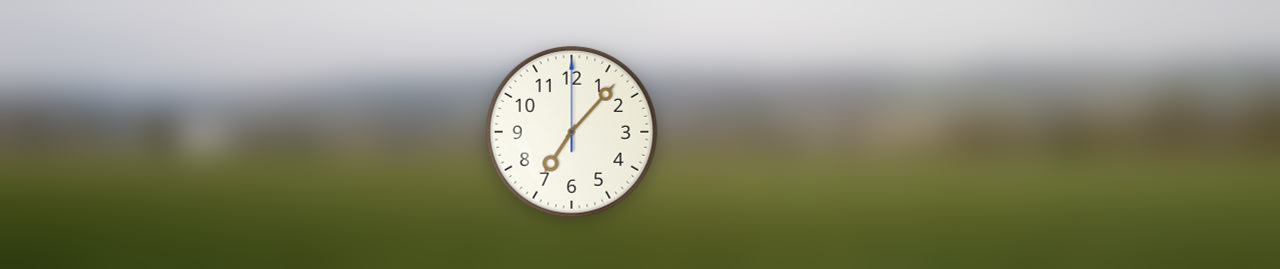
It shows 7:07:00
